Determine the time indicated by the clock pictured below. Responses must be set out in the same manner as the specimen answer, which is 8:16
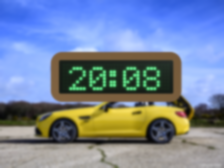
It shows 20:08
